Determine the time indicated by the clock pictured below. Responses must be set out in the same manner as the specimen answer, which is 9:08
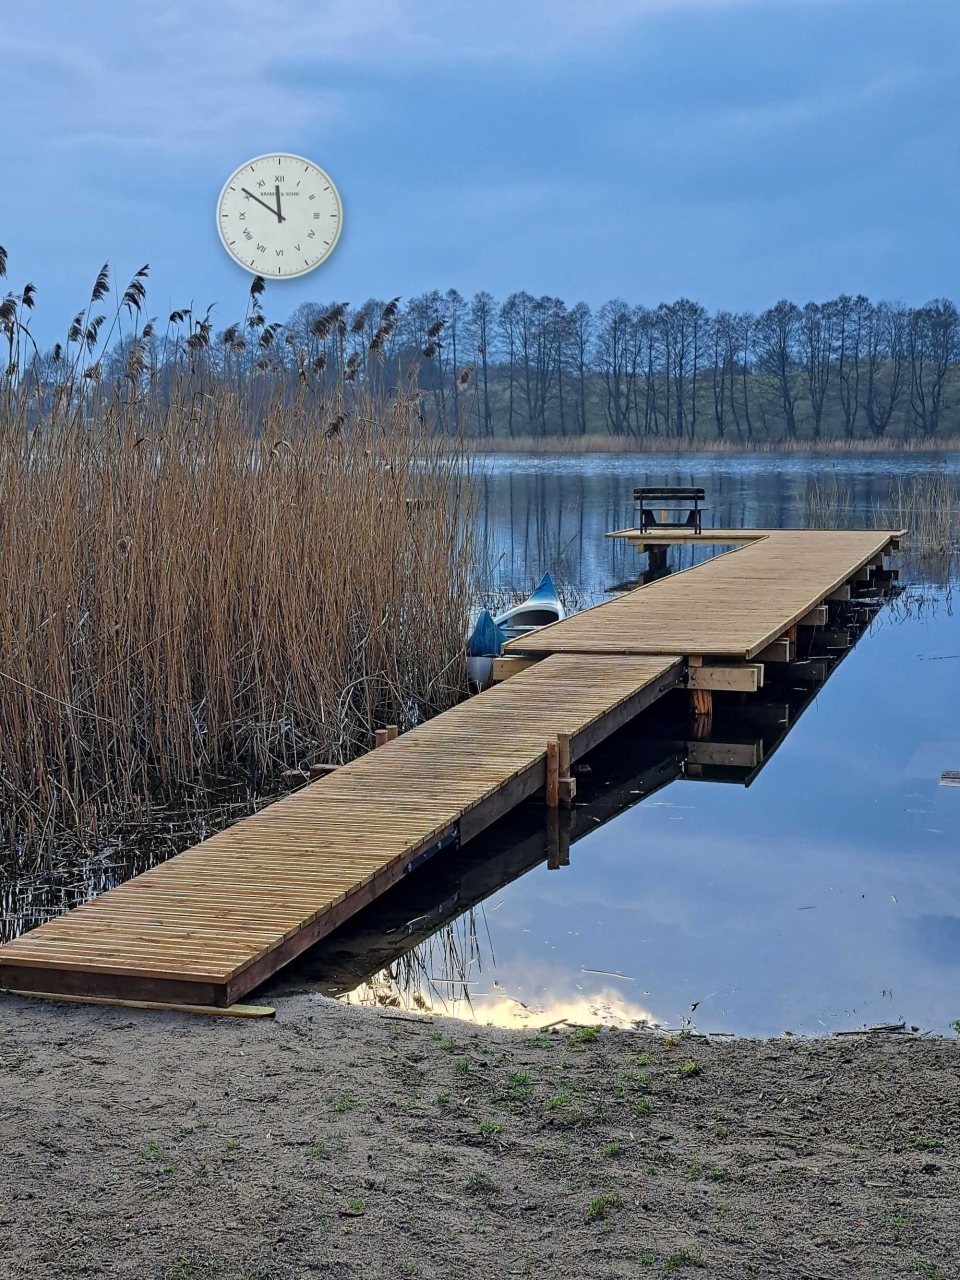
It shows 11:51
